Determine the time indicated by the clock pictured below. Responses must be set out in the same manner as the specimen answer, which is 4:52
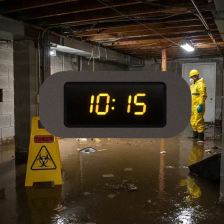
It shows 10:15
